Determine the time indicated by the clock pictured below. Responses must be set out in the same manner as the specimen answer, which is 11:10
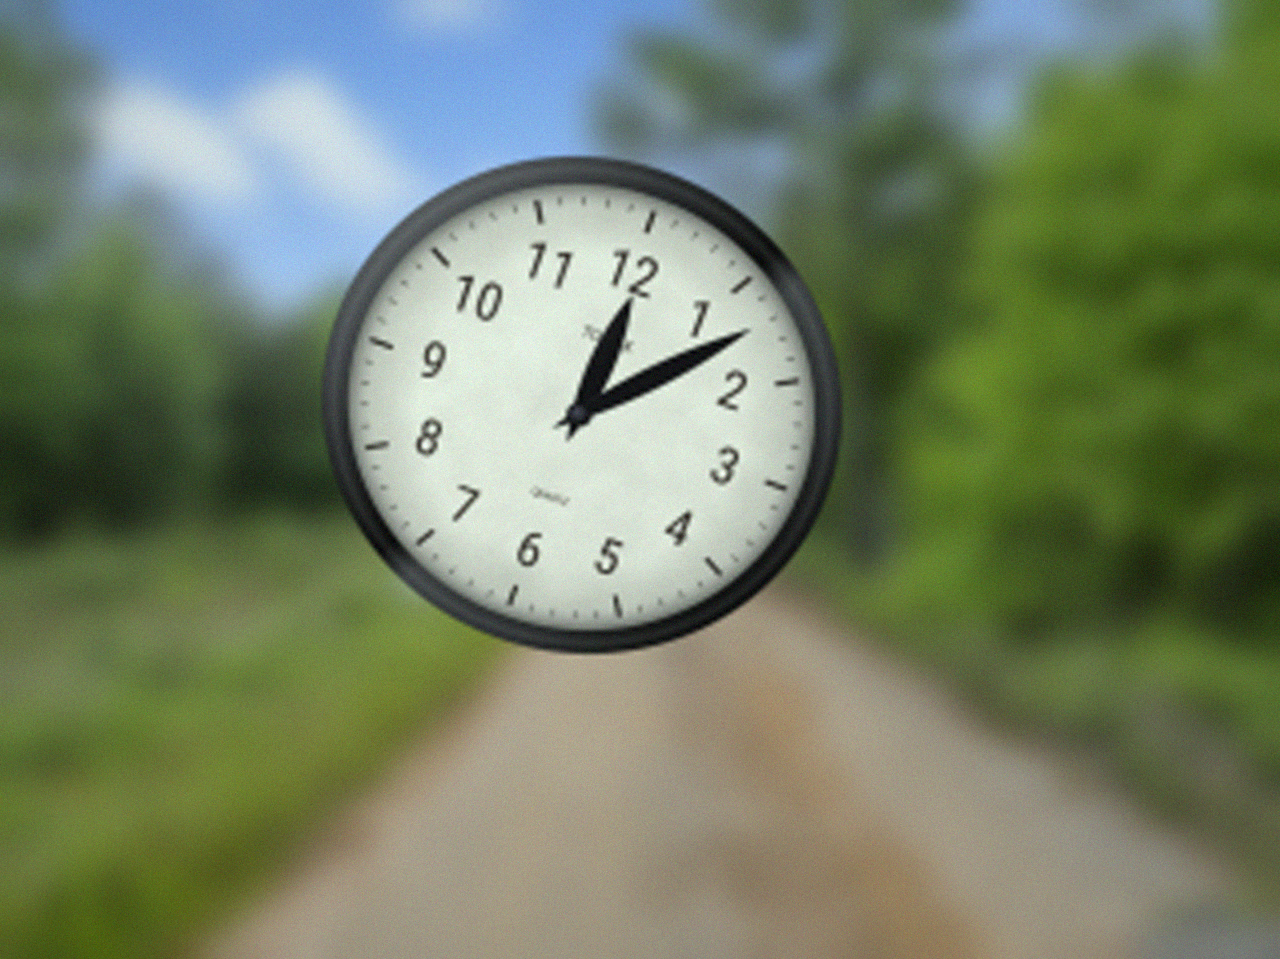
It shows 12:07
